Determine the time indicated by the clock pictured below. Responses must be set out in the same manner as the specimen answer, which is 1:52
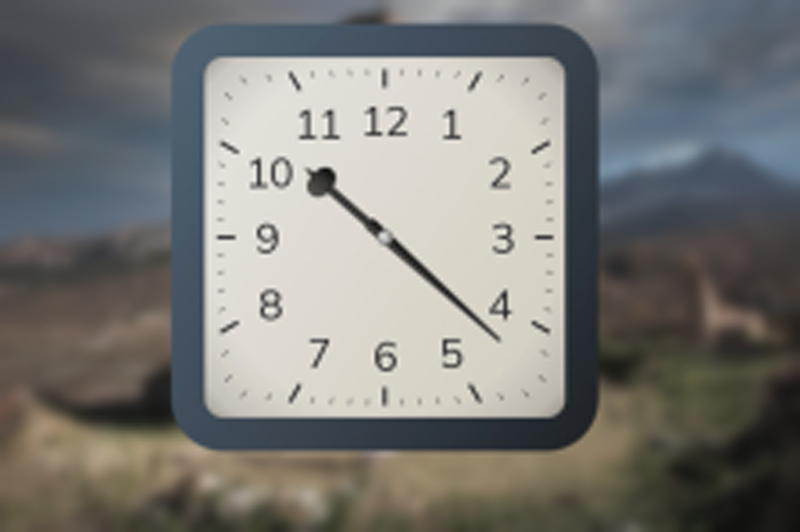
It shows 10:22
